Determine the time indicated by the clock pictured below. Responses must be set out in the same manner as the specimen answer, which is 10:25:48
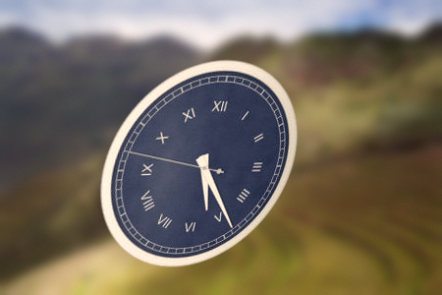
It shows 5:23:47
